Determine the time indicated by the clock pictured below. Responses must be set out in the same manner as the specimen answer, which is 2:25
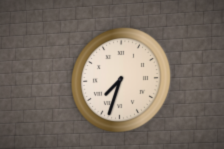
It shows 7:33
